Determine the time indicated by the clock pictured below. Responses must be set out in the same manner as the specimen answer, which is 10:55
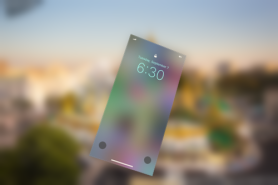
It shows 6:30
